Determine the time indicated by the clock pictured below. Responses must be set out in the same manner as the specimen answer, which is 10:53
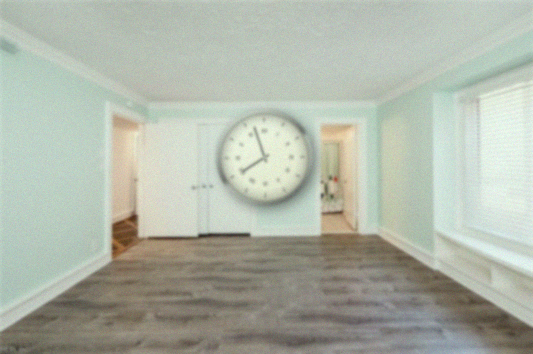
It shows 7:57
